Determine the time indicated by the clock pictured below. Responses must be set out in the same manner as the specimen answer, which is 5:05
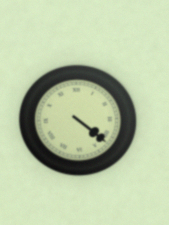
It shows 4:22
